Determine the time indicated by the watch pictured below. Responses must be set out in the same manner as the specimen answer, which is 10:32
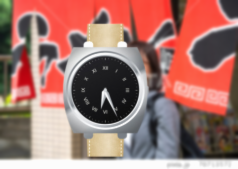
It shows 6:26
